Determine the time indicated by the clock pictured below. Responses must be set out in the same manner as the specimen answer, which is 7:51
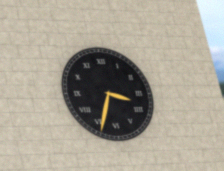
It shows 3:34
